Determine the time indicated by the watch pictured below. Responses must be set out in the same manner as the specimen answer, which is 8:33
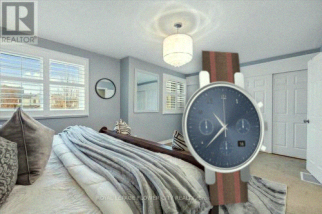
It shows 10:38
